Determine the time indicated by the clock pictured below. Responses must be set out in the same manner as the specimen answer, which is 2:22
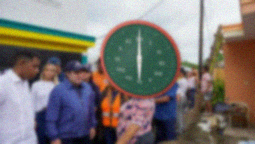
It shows 6:00
